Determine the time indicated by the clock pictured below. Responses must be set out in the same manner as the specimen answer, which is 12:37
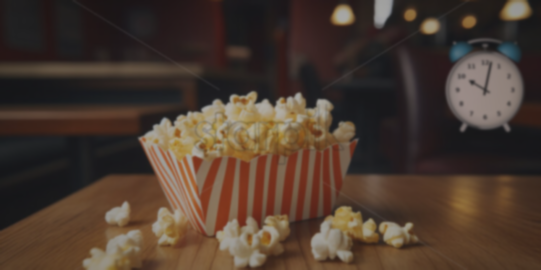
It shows 10:02
